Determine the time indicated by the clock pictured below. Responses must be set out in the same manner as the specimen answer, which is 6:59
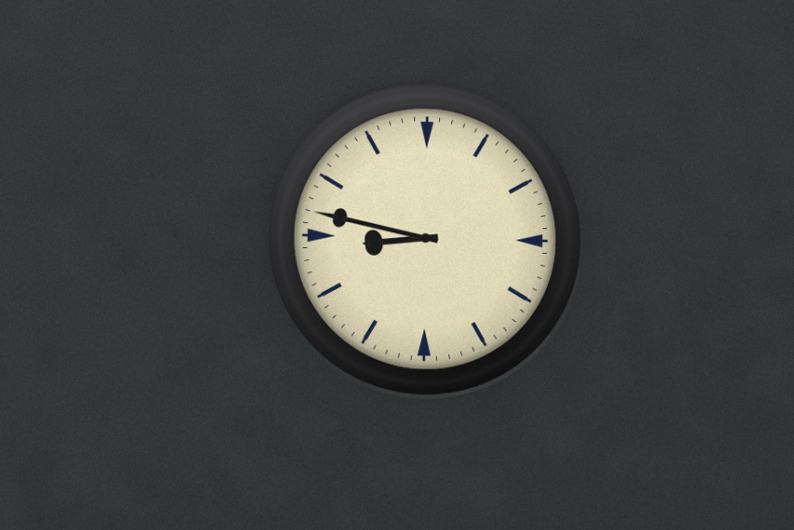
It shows 8:47
